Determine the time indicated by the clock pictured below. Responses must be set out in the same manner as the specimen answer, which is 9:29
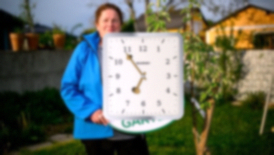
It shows 6:54
